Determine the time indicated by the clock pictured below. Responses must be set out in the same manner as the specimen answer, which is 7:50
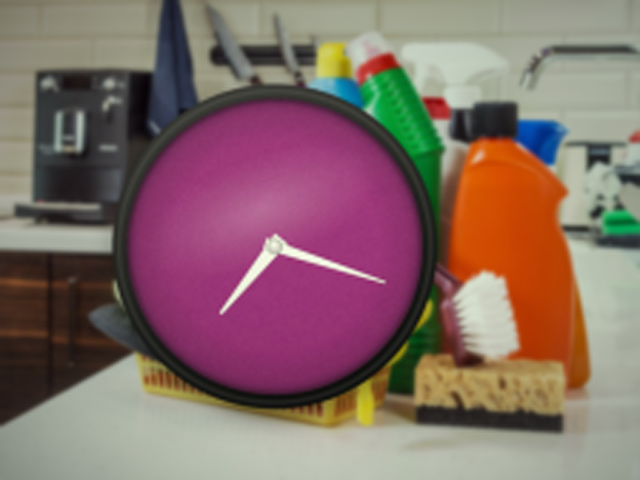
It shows 7:18
